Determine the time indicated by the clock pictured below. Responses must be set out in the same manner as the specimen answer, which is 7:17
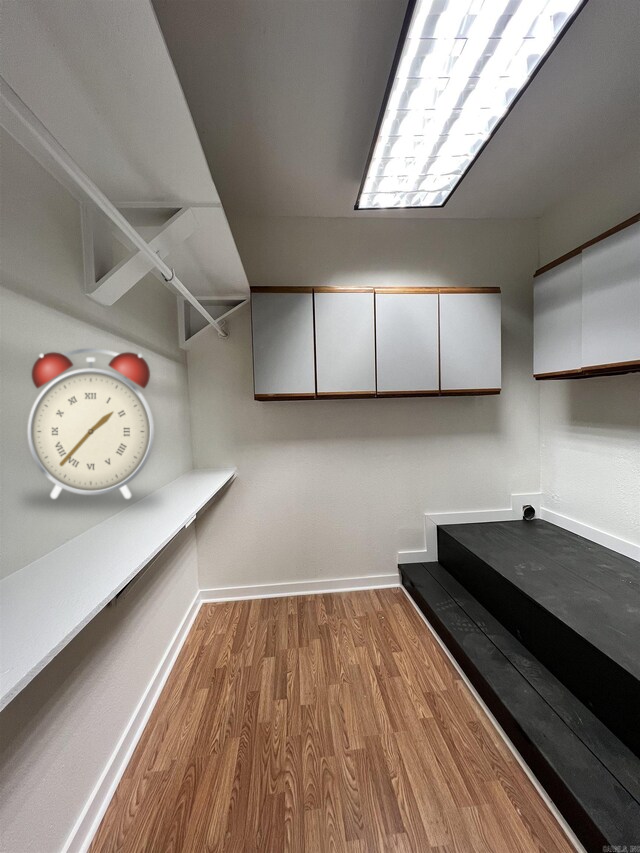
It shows 1:37
